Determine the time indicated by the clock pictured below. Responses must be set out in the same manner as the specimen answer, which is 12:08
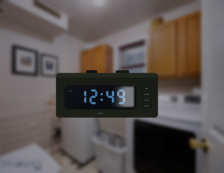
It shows 12:49
